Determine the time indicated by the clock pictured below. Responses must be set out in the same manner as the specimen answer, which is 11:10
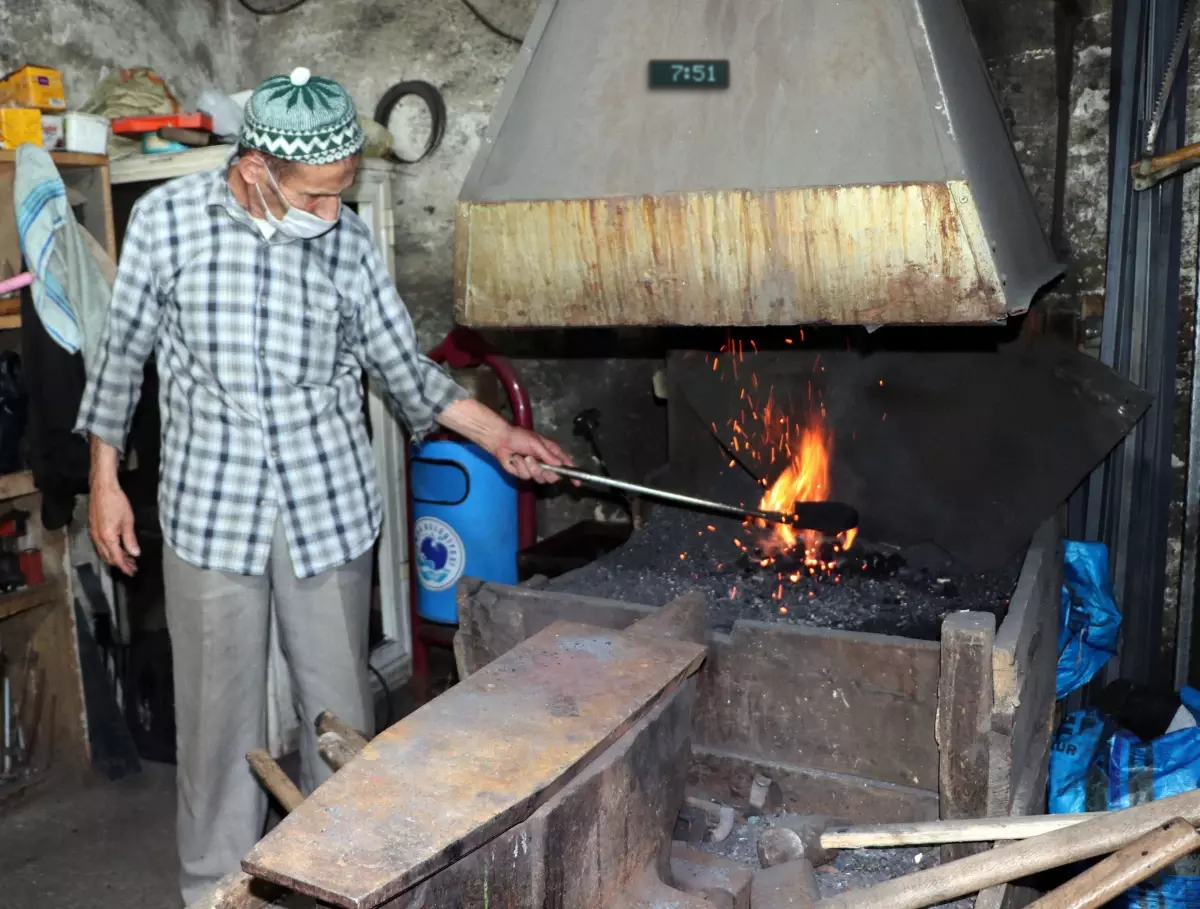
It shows 7:51
